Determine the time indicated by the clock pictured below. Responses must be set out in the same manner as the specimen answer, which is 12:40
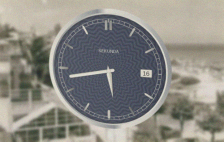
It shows 5:43
